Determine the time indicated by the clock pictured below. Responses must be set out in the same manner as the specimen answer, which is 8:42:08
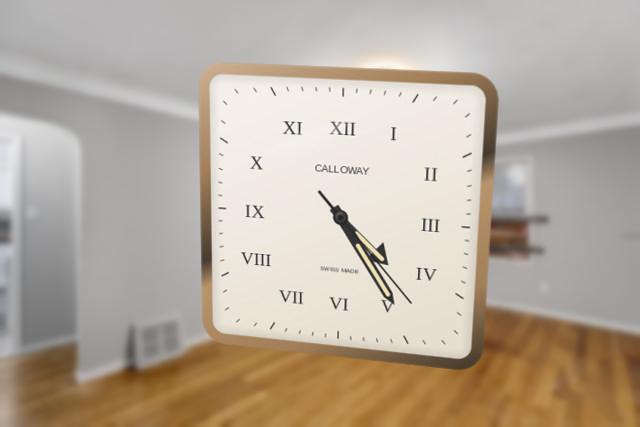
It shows 4:24:23
